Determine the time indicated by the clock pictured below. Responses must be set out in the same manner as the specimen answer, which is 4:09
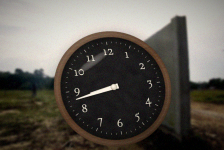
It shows 8:43
